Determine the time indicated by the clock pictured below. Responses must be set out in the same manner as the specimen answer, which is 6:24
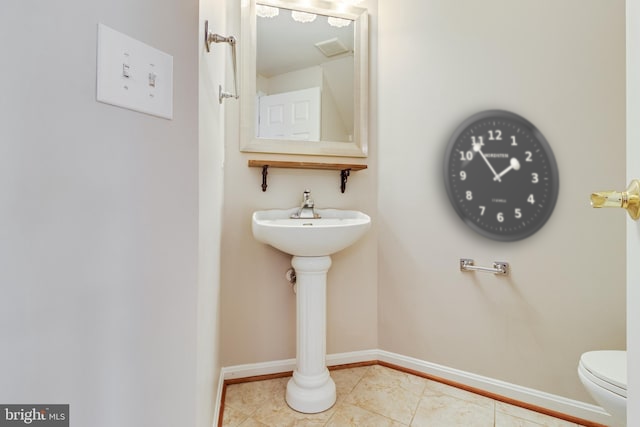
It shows 1:54
